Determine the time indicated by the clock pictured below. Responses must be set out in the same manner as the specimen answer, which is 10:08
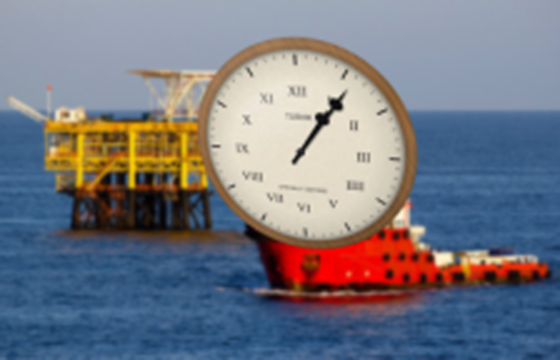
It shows 1:06
